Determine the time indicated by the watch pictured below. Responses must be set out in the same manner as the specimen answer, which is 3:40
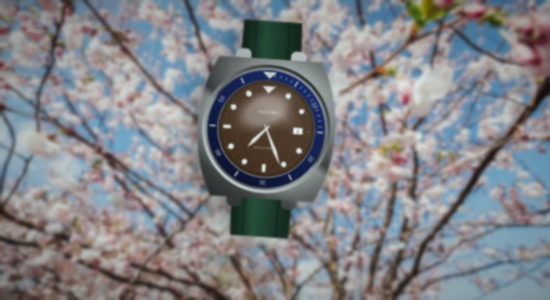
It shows 7:26
